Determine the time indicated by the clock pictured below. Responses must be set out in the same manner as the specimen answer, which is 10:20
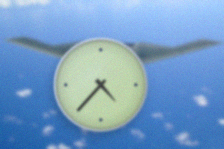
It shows 4:37
